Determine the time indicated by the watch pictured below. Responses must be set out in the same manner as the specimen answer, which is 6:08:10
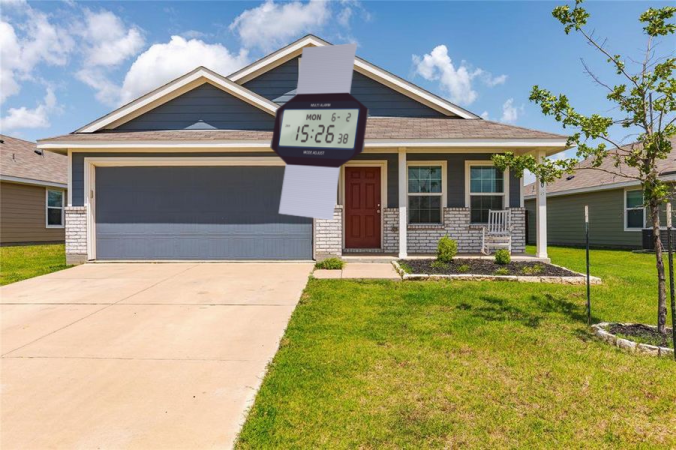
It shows 15:26:38
